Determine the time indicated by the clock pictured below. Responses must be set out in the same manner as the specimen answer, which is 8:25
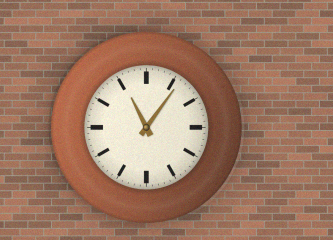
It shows 11:06
